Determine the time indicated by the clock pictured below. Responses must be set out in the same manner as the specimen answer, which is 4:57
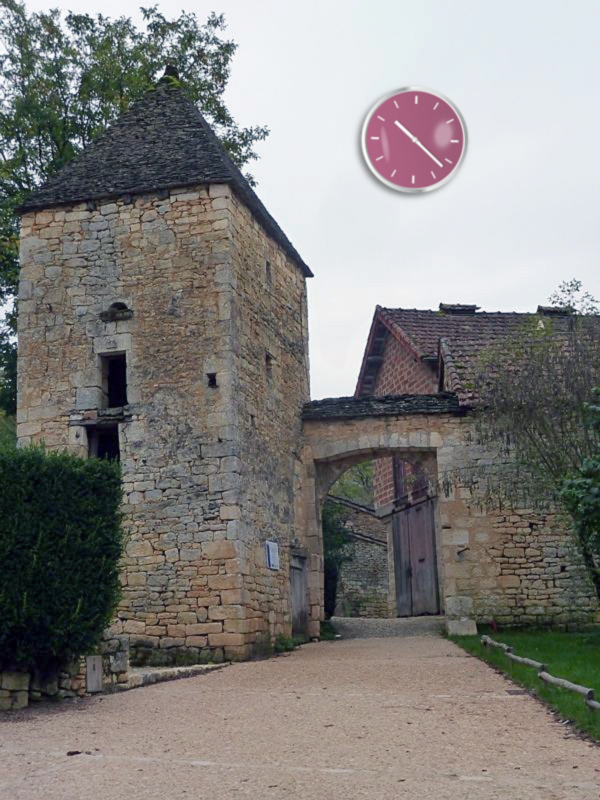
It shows 10:22
